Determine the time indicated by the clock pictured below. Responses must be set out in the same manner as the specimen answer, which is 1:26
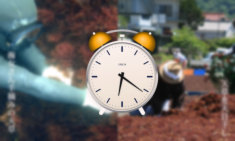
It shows 6:21
